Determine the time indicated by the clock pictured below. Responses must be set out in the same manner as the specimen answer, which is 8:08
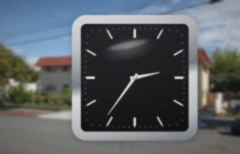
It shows 2:36
